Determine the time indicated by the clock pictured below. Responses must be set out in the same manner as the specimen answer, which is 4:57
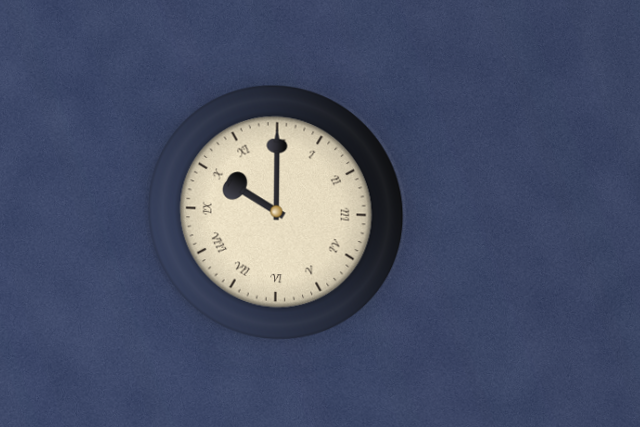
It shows 10:00
